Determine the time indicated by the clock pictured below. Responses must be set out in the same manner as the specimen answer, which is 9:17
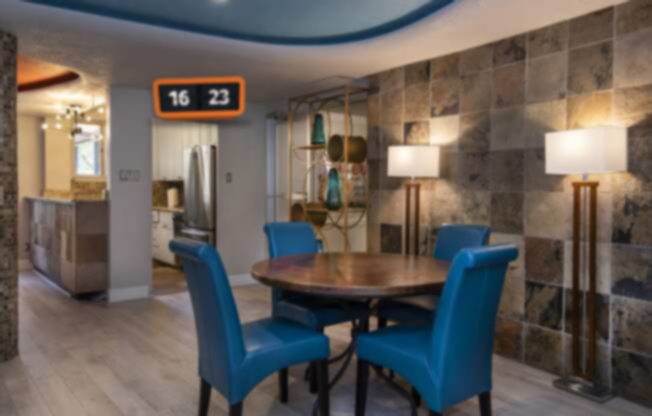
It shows 16:23
